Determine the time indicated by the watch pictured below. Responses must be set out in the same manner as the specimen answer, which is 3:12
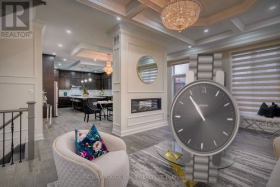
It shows 10:54
